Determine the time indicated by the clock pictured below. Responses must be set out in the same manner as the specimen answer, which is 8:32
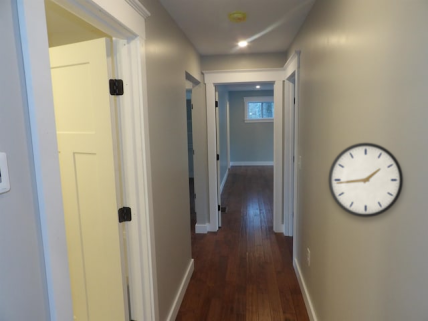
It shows 1:44
